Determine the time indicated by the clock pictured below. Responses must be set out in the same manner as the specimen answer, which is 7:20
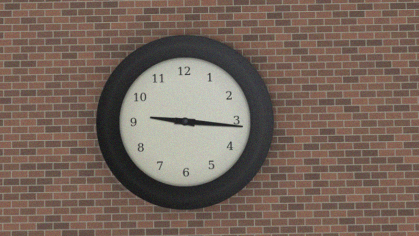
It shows 9:16
